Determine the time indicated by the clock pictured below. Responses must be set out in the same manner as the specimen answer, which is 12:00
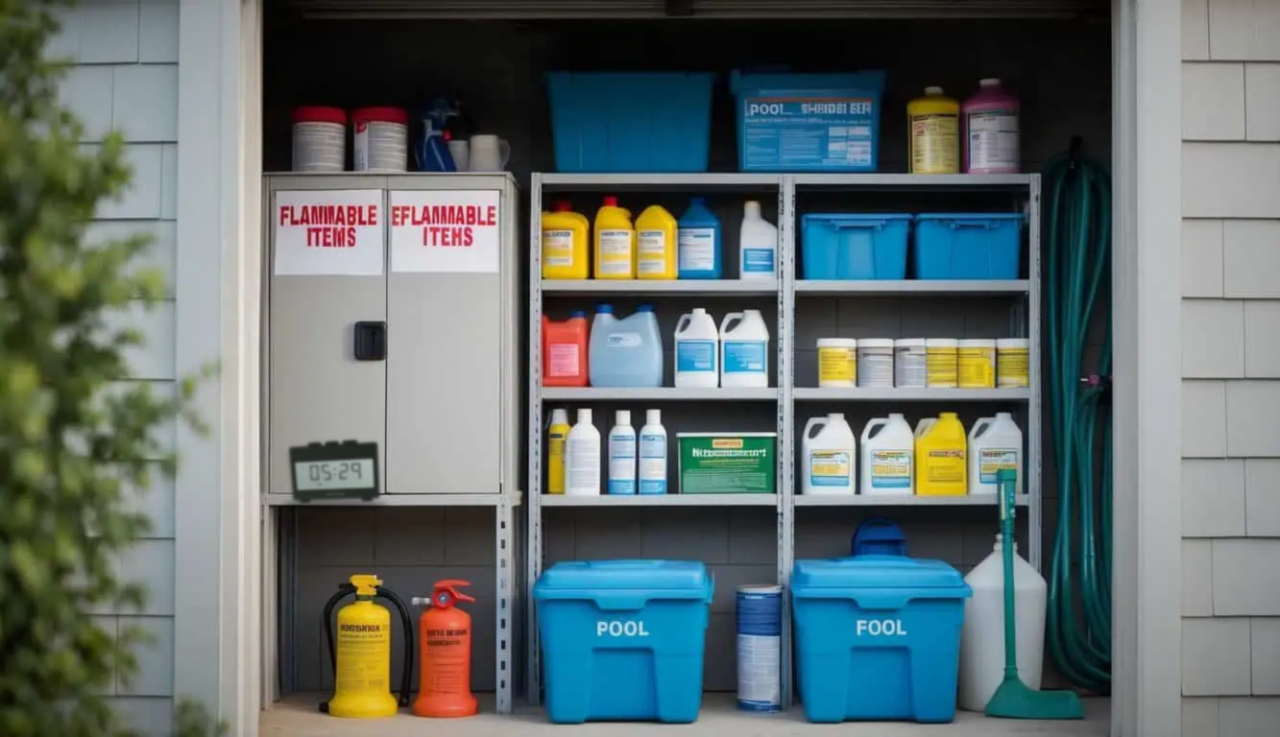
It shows 5:29
